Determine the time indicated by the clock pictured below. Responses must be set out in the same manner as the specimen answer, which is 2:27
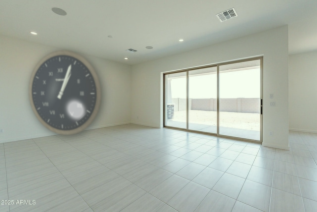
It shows 1:04
